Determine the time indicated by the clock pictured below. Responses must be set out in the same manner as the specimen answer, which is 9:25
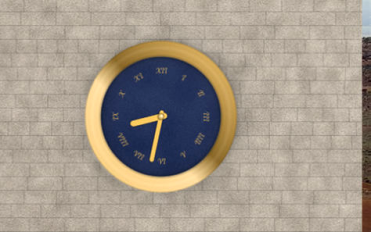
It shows 8:32
